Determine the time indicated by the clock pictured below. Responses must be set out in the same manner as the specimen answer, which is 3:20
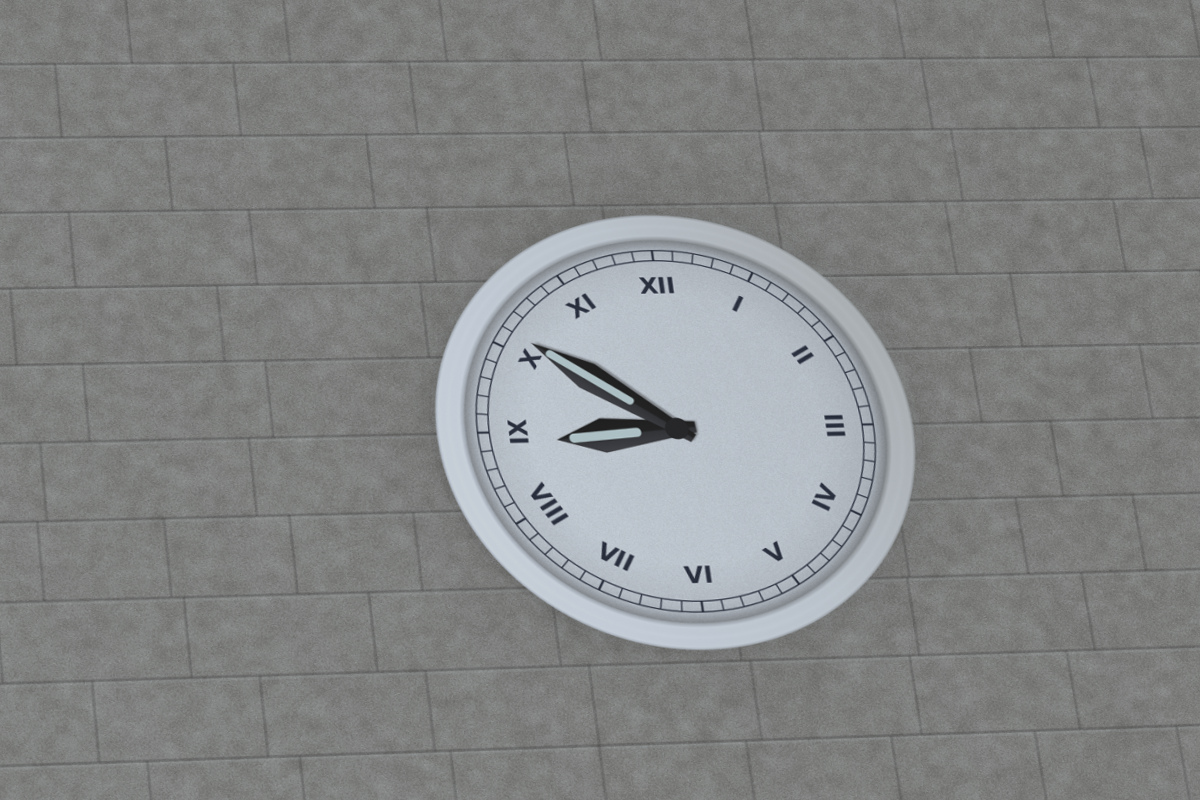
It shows 8:51
